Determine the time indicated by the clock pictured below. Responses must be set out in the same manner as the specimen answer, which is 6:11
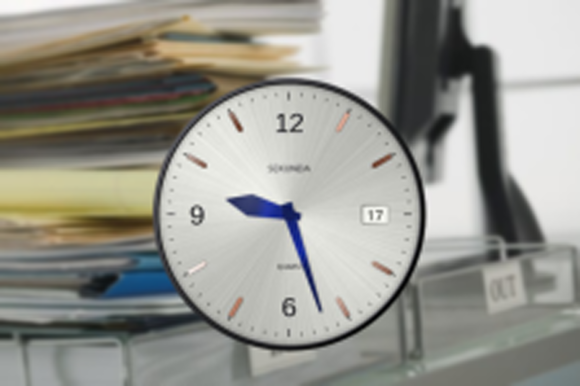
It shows 9:27
